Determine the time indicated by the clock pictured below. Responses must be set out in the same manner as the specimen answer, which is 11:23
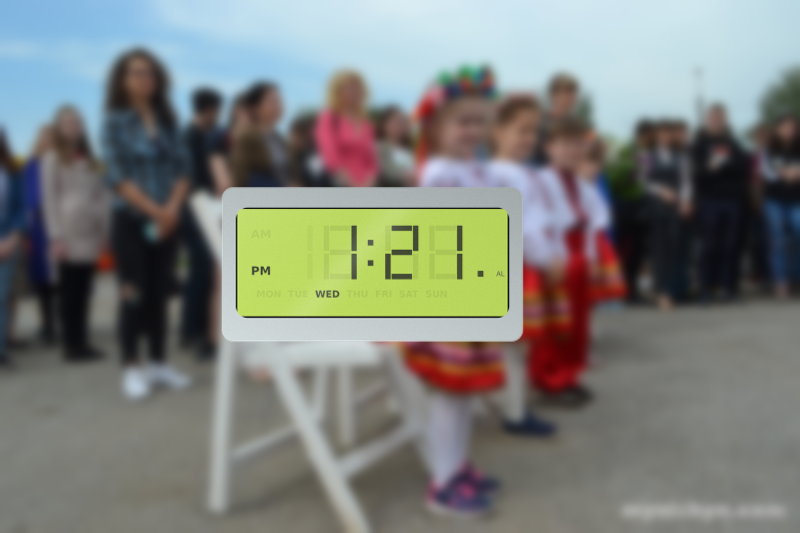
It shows 1:21
